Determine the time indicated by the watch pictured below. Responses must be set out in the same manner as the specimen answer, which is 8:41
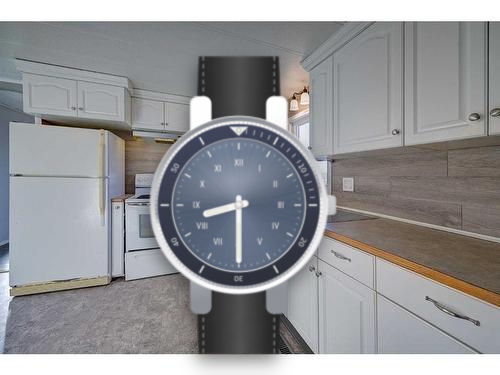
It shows 8:30
